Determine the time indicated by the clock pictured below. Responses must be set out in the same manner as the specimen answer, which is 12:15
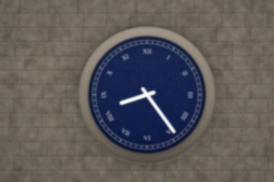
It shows 8:24
